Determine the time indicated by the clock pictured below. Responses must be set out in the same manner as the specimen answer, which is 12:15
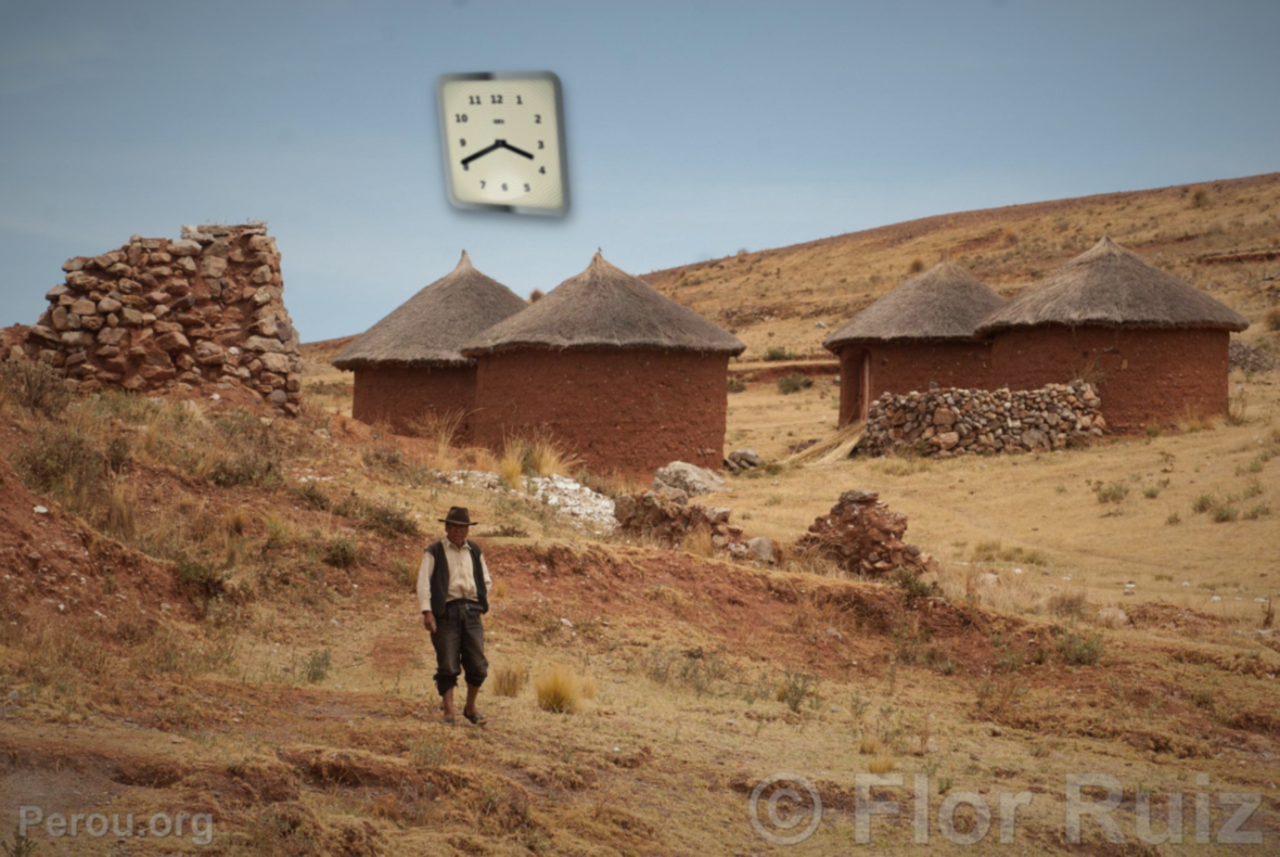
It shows 3:41
